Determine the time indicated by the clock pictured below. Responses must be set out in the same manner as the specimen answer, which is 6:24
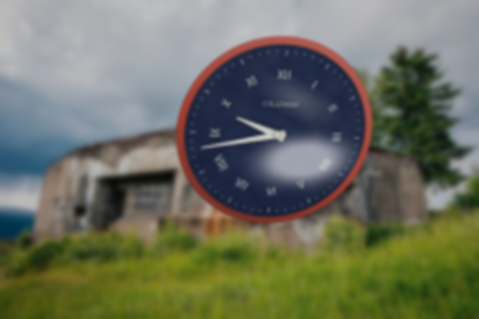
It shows 9:43
